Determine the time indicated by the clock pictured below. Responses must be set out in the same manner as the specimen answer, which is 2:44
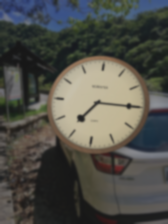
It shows 7:15
